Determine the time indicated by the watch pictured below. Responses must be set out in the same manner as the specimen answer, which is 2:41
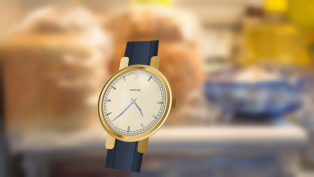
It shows 4:37
